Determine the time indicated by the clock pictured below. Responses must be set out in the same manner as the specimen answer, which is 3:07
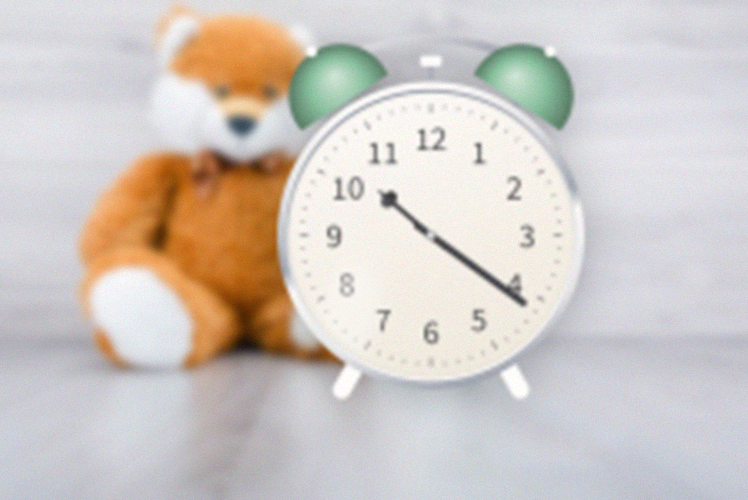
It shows 10:21
